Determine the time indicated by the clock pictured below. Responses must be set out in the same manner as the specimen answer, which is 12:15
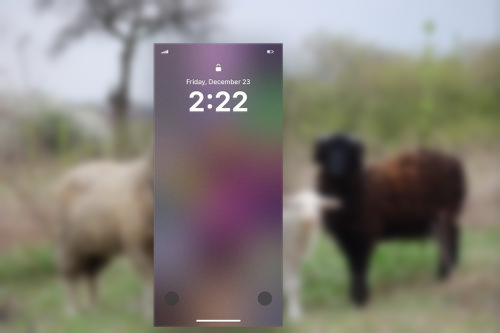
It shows 2:22
